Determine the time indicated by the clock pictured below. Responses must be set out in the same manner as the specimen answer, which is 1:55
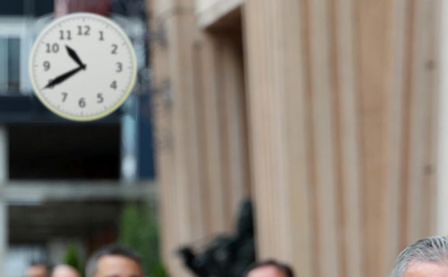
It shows 10:40
